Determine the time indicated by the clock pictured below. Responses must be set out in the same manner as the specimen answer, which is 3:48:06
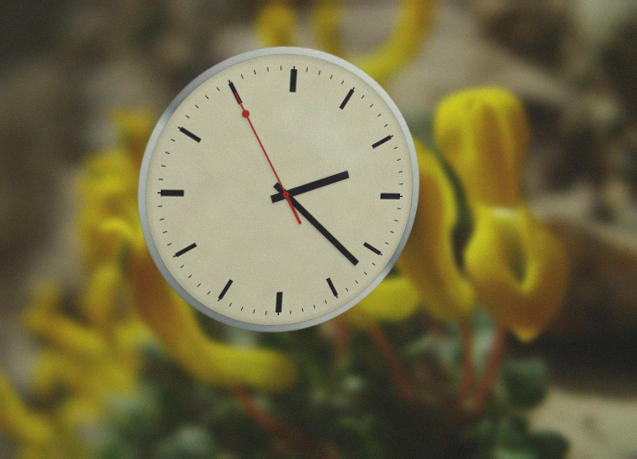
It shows 2:21:55
